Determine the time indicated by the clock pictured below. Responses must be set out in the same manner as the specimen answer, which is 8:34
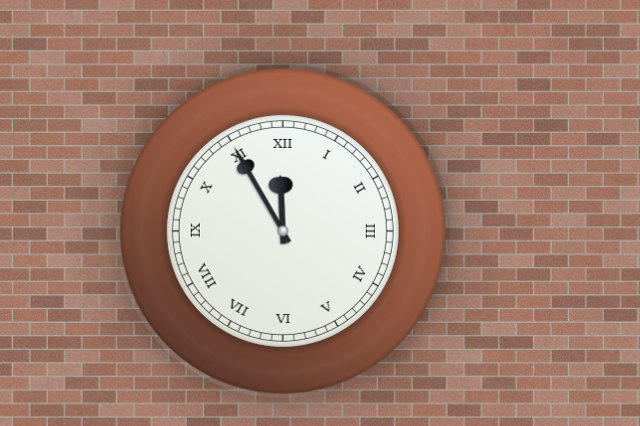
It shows 11:55
